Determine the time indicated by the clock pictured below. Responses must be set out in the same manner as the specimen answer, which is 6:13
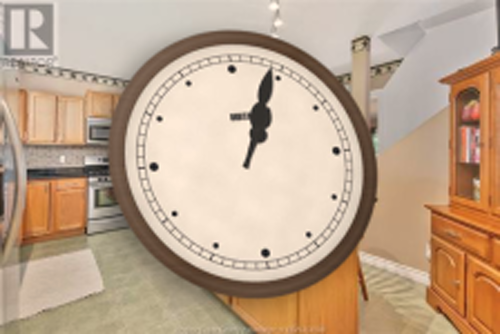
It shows 1:04
